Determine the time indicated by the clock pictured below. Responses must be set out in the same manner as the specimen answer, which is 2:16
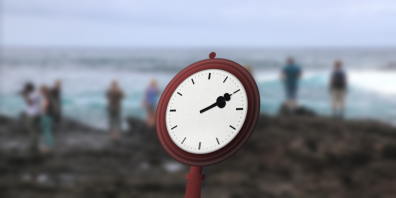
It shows 2:10
